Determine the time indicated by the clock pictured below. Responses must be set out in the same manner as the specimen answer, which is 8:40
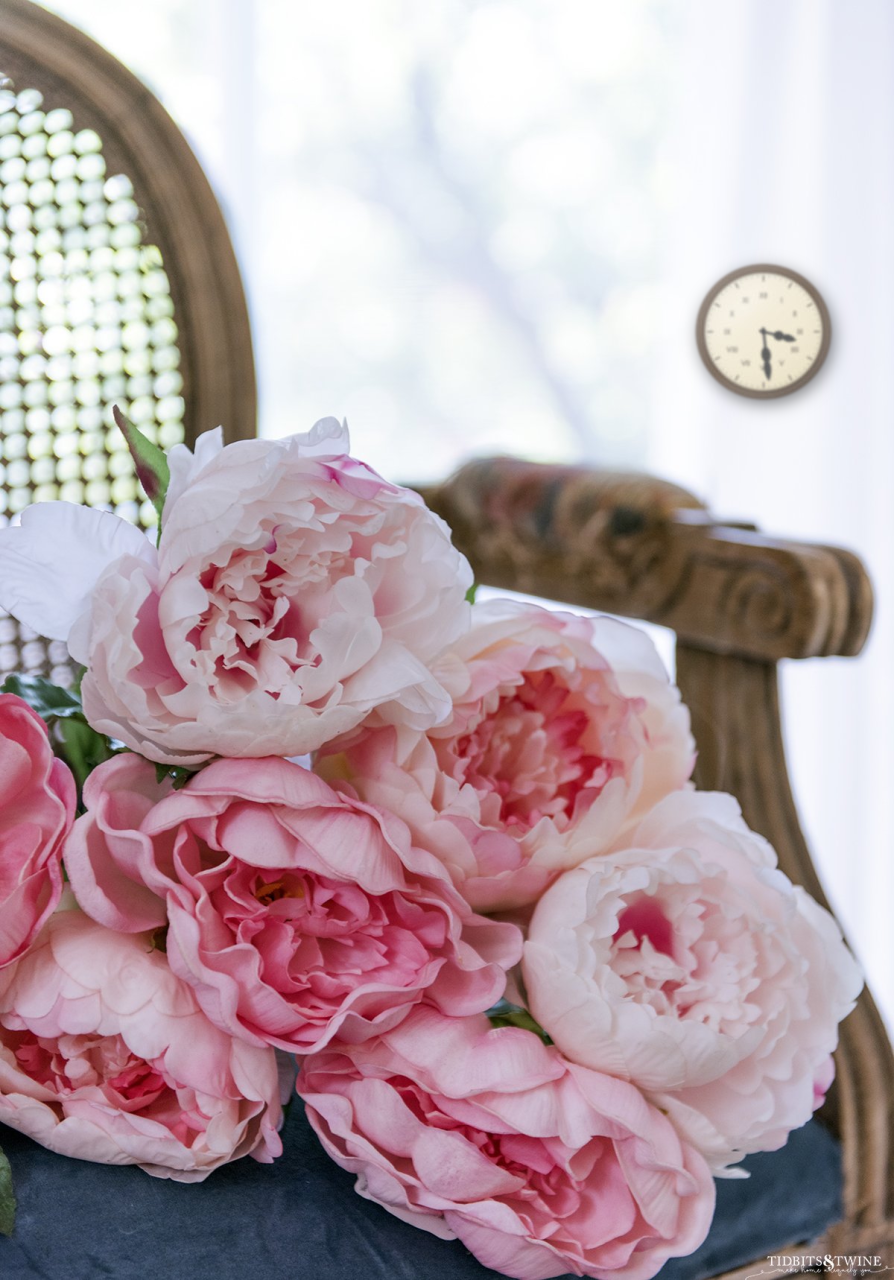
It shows 3:29
